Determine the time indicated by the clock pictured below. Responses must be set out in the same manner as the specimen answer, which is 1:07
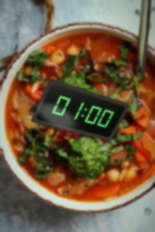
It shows 1:00
